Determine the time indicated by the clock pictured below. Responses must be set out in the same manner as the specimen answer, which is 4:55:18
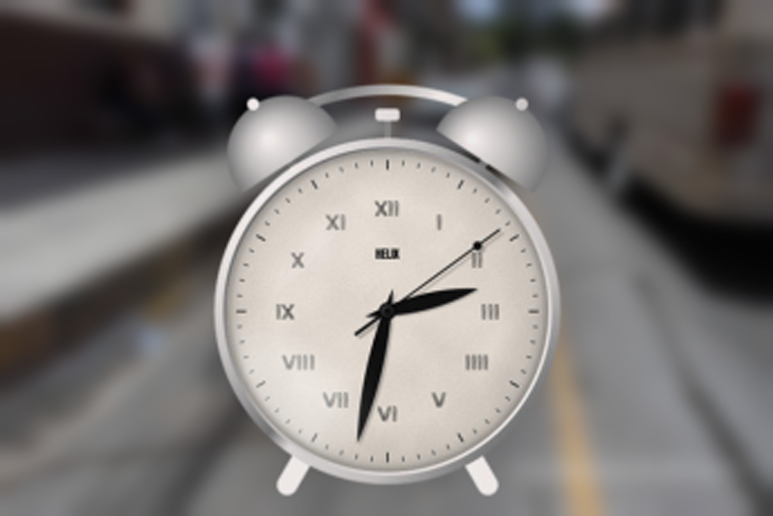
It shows 2:32:09
